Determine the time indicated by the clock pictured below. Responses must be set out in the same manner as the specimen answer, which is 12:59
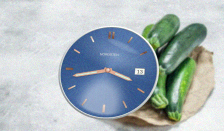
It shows 3:43
